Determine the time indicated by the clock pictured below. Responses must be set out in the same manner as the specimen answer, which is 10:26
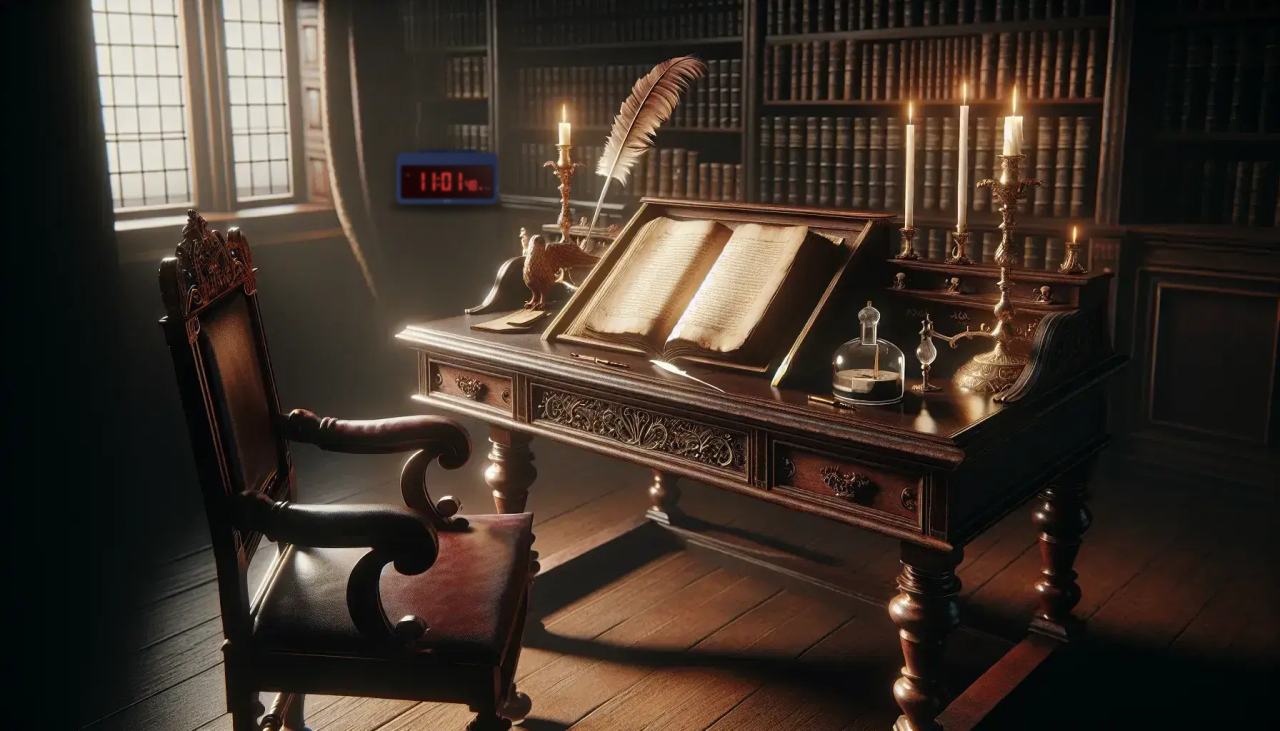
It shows 11:01
